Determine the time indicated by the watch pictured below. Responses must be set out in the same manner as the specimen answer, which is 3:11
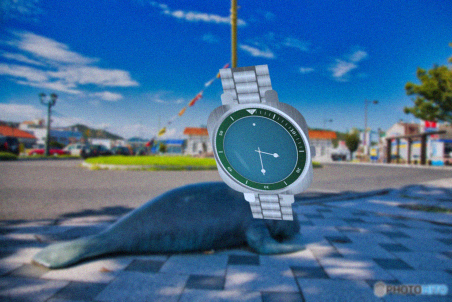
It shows 3:30
